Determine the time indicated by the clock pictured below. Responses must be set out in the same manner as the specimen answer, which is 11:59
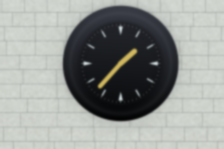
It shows 1:37
